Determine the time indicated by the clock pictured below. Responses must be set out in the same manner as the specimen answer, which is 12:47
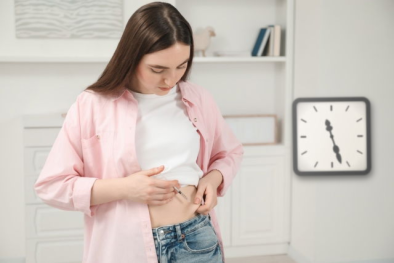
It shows 11:27
